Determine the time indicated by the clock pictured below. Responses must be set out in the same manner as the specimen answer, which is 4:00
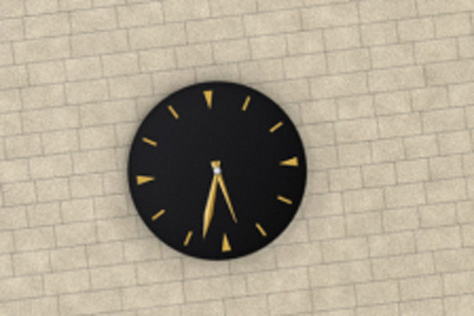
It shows 5:33
